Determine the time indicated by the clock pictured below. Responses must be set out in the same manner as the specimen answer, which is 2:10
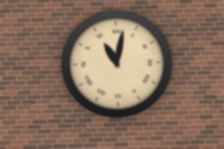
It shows 11:02
